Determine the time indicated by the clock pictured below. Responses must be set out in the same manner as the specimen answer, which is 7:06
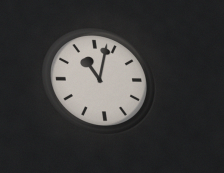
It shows 11:03
